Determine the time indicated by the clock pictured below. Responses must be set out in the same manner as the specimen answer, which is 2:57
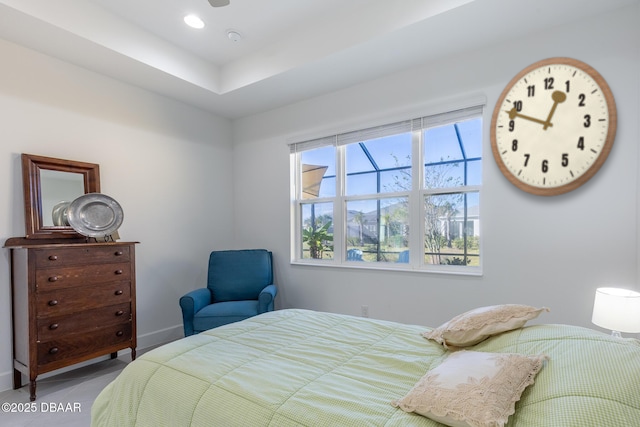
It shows 12:48
